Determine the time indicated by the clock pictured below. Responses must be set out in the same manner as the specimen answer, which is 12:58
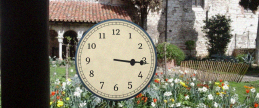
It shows 3:16
